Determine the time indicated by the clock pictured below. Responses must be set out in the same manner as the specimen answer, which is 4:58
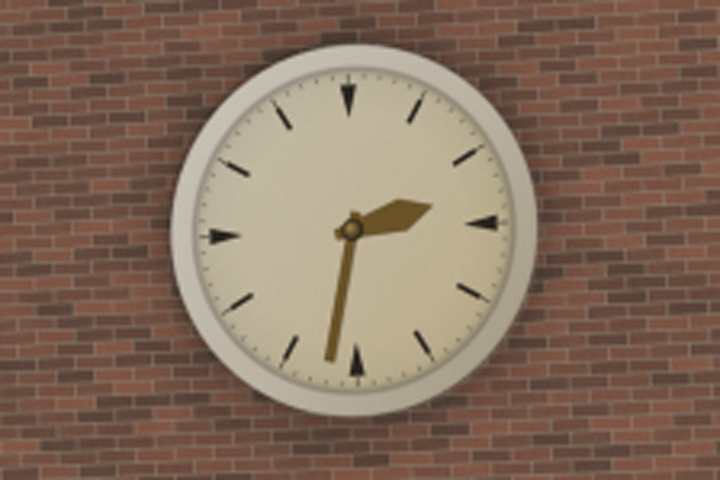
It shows 2:32
